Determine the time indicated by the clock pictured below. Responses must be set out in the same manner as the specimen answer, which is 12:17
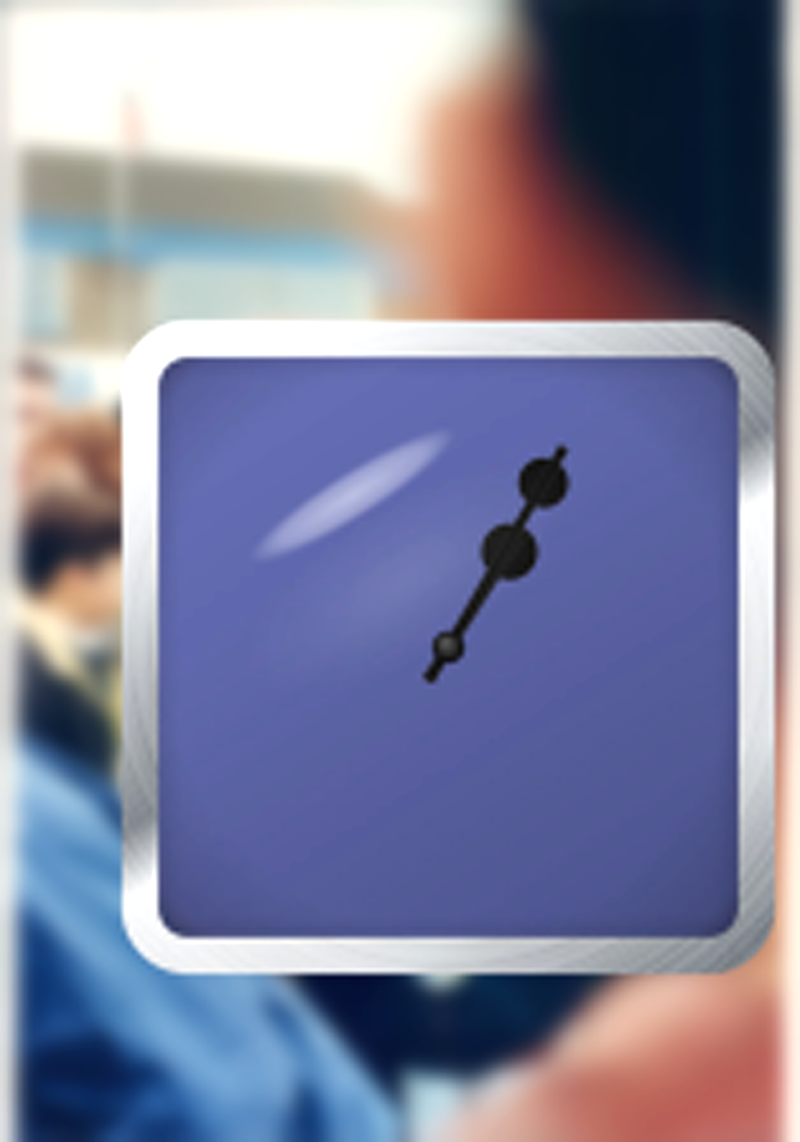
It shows 1:05
